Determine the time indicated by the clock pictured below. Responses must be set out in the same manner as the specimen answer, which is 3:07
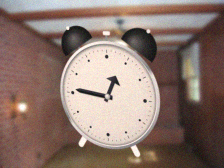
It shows 12:46
